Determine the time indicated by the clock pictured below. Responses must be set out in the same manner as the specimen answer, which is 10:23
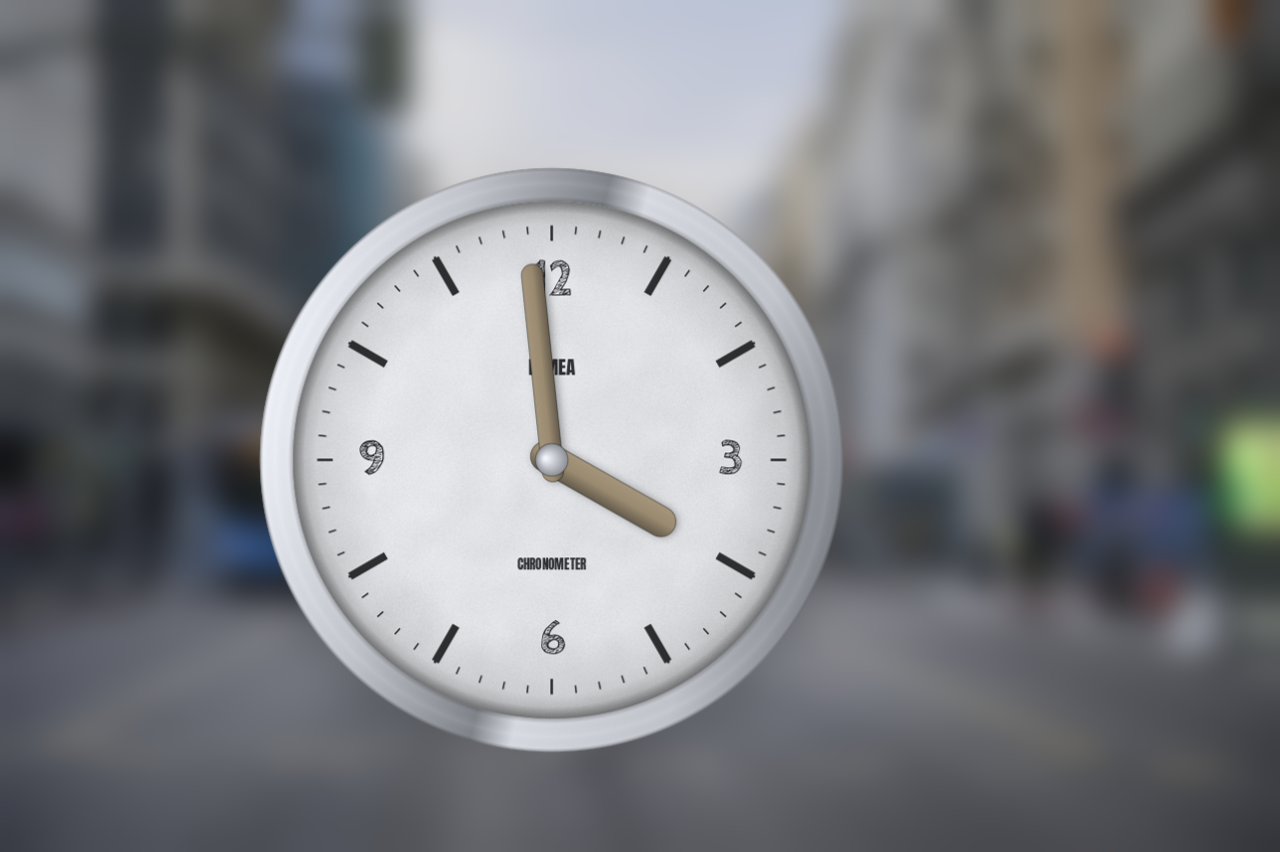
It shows 3:59
